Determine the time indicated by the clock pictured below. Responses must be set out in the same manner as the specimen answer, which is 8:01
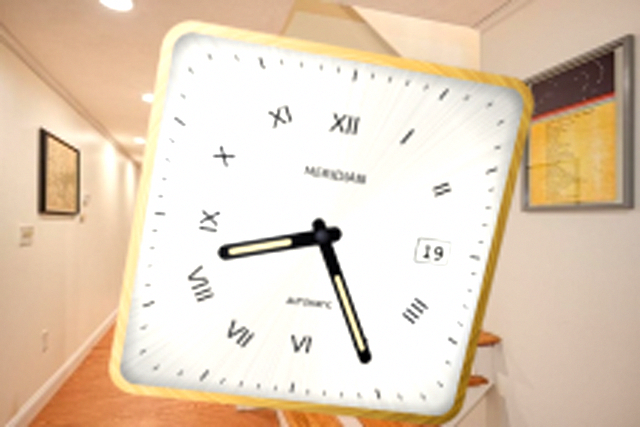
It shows 8:25
